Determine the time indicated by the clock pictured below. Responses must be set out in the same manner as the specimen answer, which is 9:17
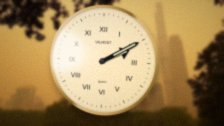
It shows 2:10
